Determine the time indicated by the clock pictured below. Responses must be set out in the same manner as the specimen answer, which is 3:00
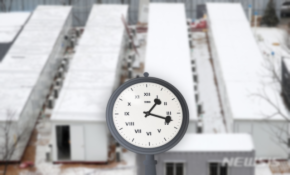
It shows 1:18
